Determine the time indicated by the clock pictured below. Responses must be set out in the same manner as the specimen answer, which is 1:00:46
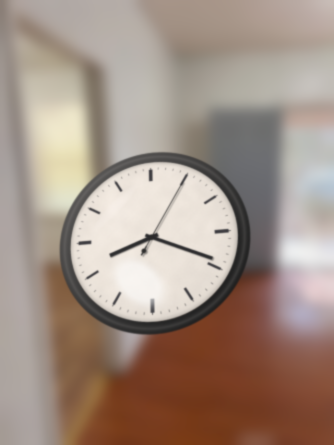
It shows 8:19:05
